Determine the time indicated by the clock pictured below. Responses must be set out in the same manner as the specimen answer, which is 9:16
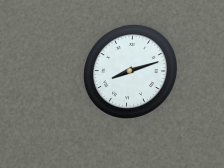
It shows 8:12
